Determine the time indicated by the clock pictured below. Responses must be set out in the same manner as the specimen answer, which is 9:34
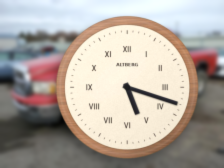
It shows 5:18
